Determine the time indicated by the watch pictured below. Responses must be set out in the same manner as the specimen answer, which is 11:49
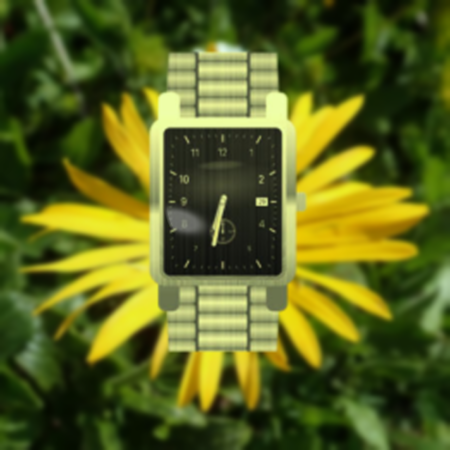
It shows 6:32
